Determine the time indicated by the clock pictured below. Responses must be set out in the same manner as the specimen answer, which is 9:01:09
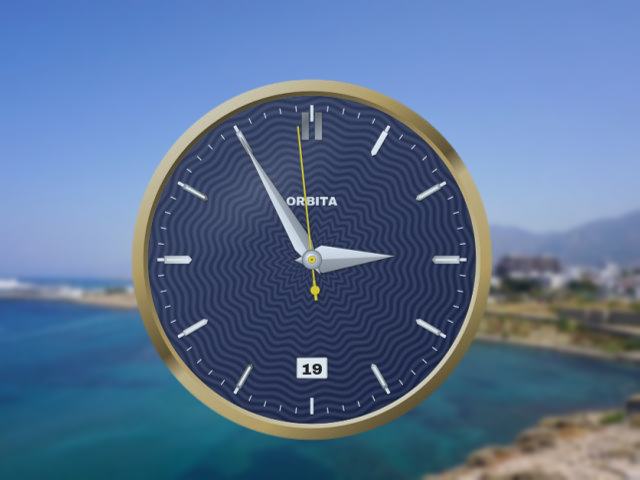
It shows 2:54:59
